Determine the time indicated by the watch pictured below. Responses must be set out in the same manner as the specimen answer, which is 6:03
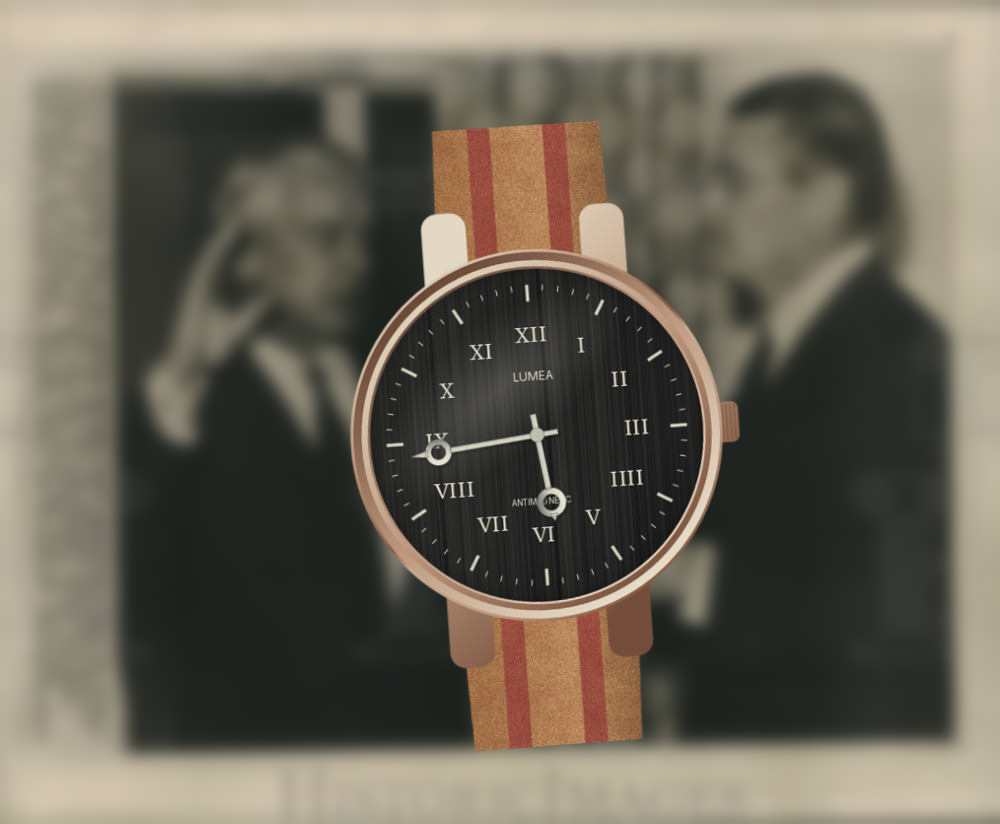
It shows 5:44
